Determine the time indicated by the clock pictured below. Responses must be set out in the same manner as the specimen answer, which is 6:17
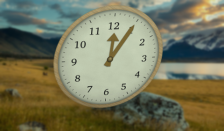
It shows 12:05
